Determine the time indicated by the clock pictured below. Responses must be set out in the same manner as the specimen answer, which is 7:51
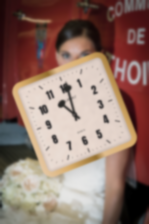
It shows 11:01
